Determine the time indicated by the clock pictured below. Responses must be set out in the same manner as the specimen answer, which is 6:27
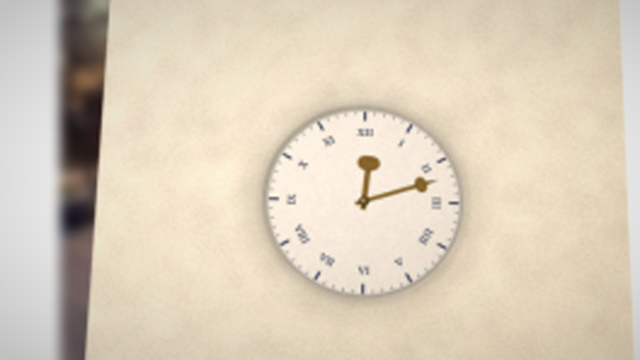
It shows 12:12
